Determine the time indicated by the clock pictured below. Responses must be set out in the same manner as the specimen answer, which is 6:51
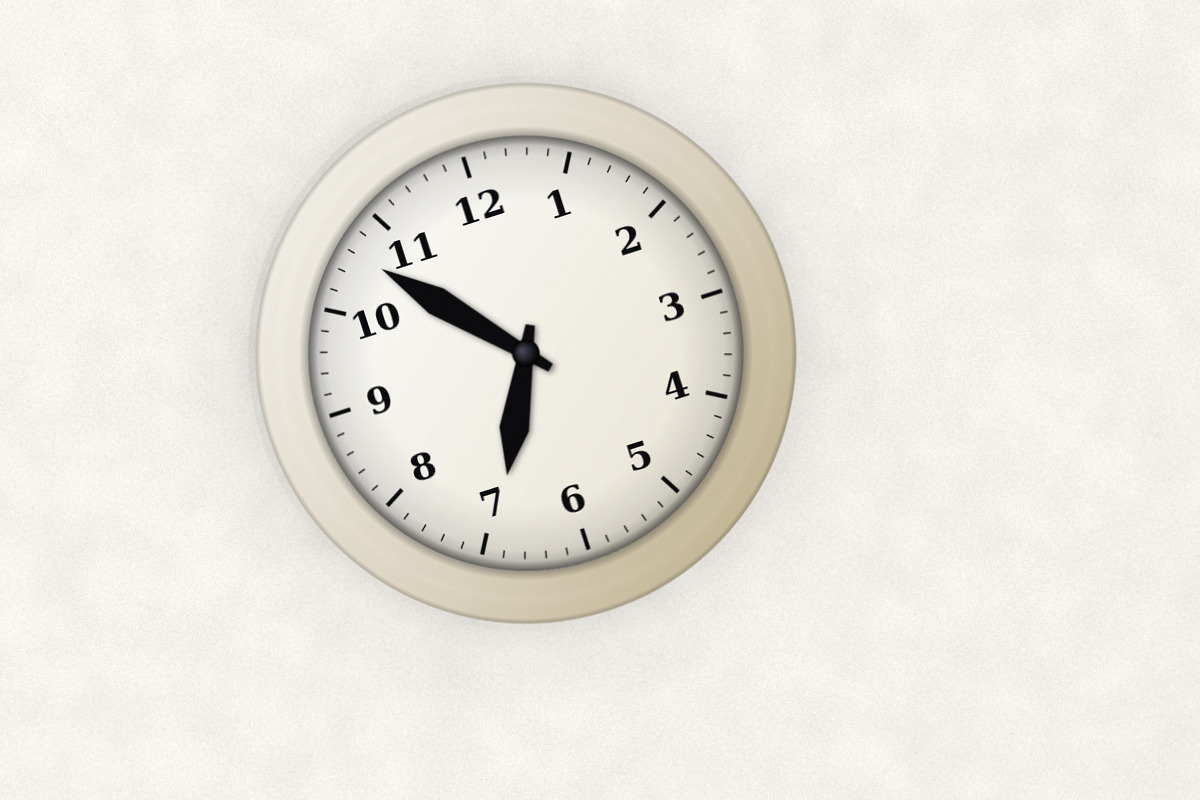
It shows 6:53
